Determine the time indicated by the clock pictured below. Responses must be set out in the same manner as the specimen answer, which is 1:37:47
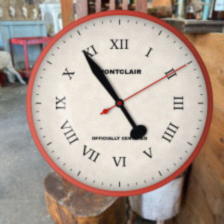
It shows 4:54:10
